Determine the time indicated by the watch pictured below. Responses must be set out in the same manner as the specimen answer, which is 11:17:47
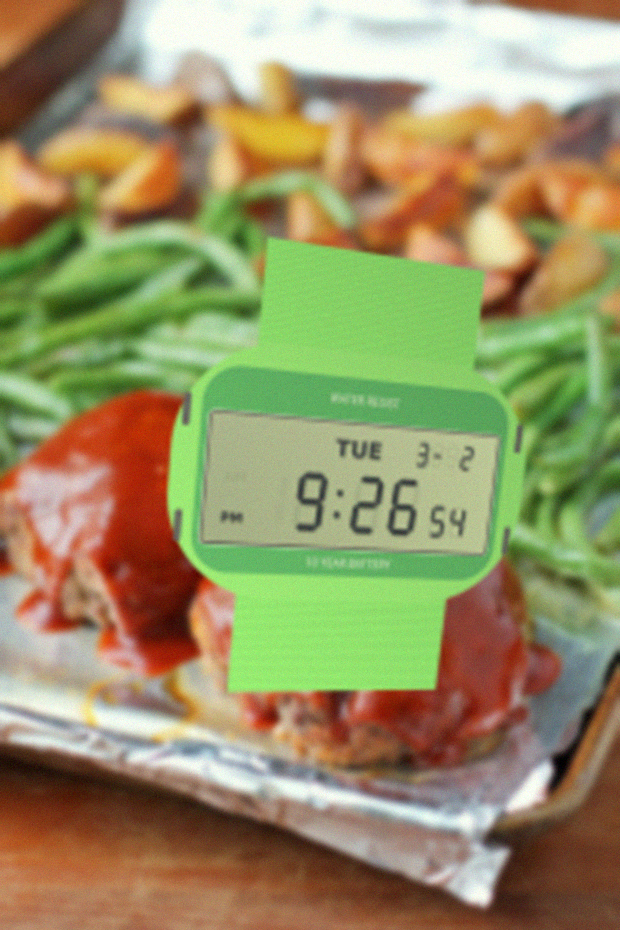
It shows 9:26:54
